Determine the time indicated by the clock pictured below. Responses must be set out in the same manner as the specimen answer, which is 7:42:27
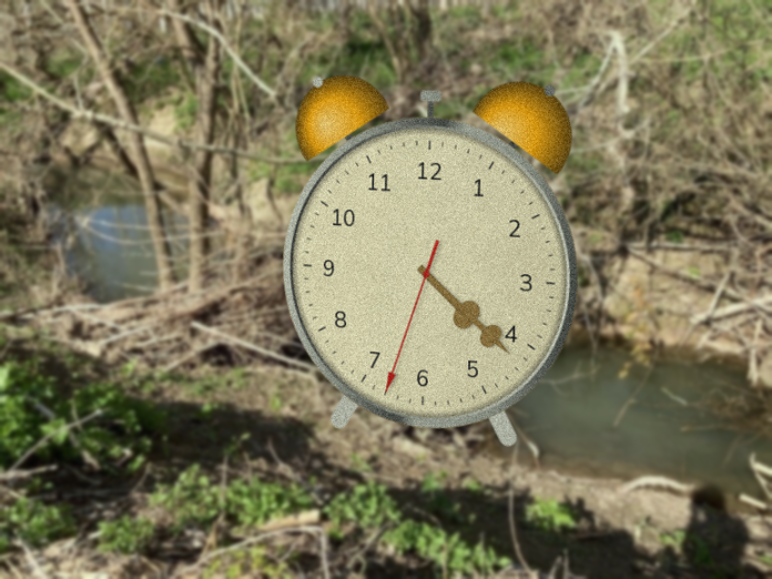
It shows 4:21:33
